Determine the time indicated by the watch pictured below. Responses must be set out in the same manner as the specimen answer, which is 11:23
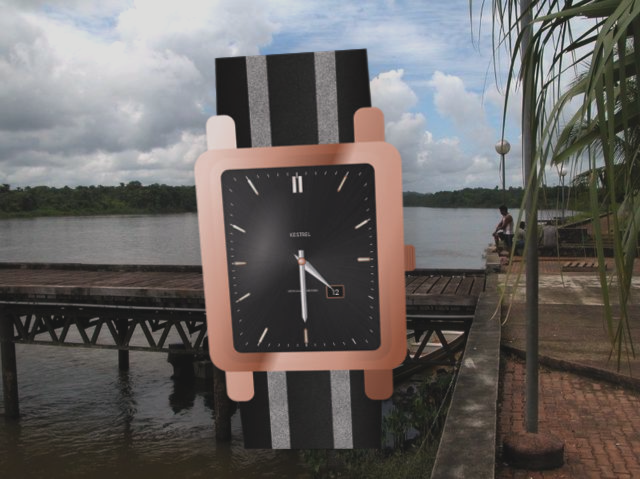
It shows 4:30
